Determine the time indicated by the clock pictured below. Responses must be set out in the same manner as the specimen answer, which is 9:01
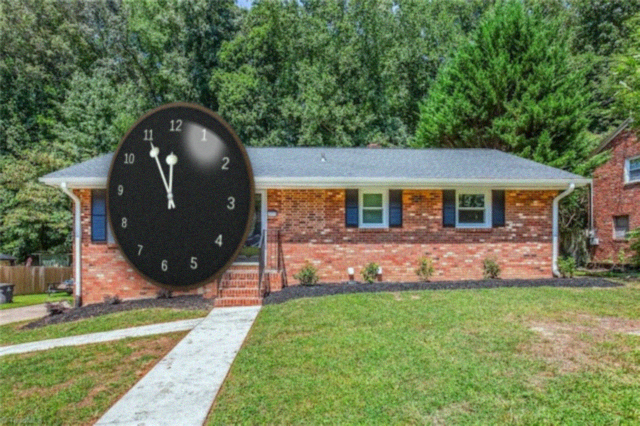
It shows 11:55
